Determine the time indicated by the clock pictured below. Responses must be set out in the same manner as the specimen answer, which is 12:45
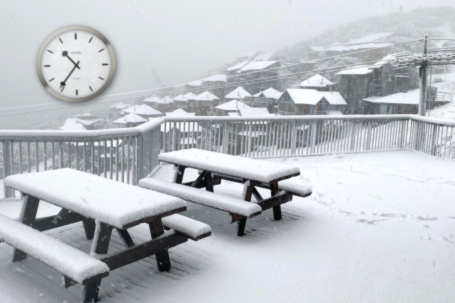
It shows 10:36
